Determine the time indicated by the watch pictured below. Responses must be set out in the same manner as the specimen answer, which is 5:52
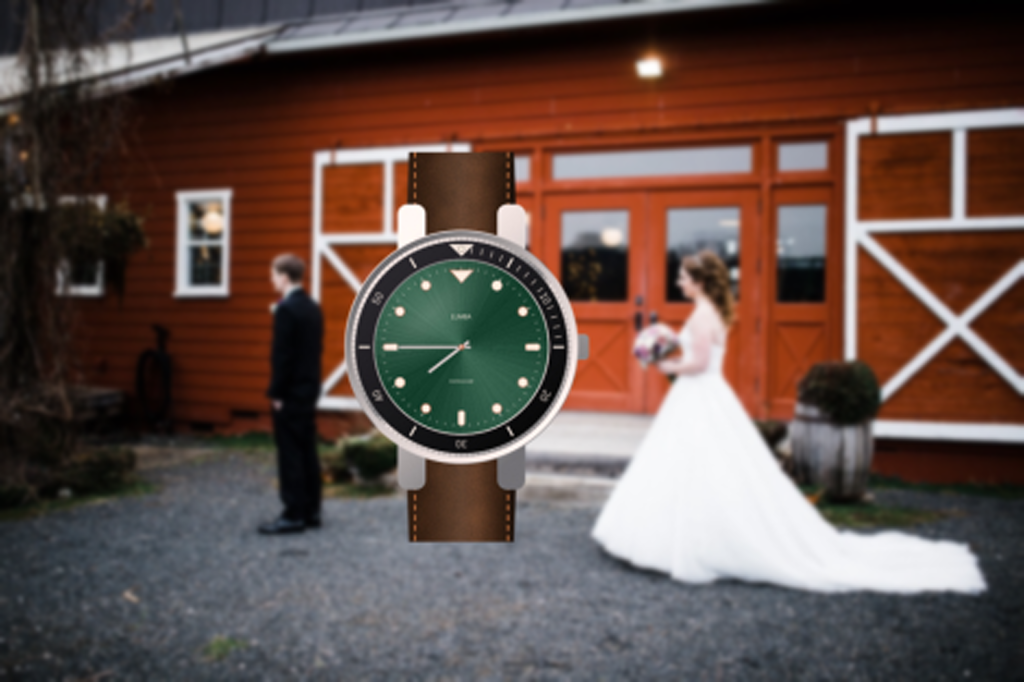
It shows 7:45
